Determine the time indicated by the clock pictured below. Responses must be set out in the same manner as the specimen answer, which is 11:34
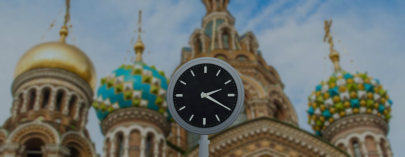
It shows 2:20
